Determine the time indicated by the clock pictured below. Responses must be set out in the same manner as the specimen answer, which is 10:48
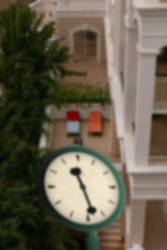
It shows 11:28
